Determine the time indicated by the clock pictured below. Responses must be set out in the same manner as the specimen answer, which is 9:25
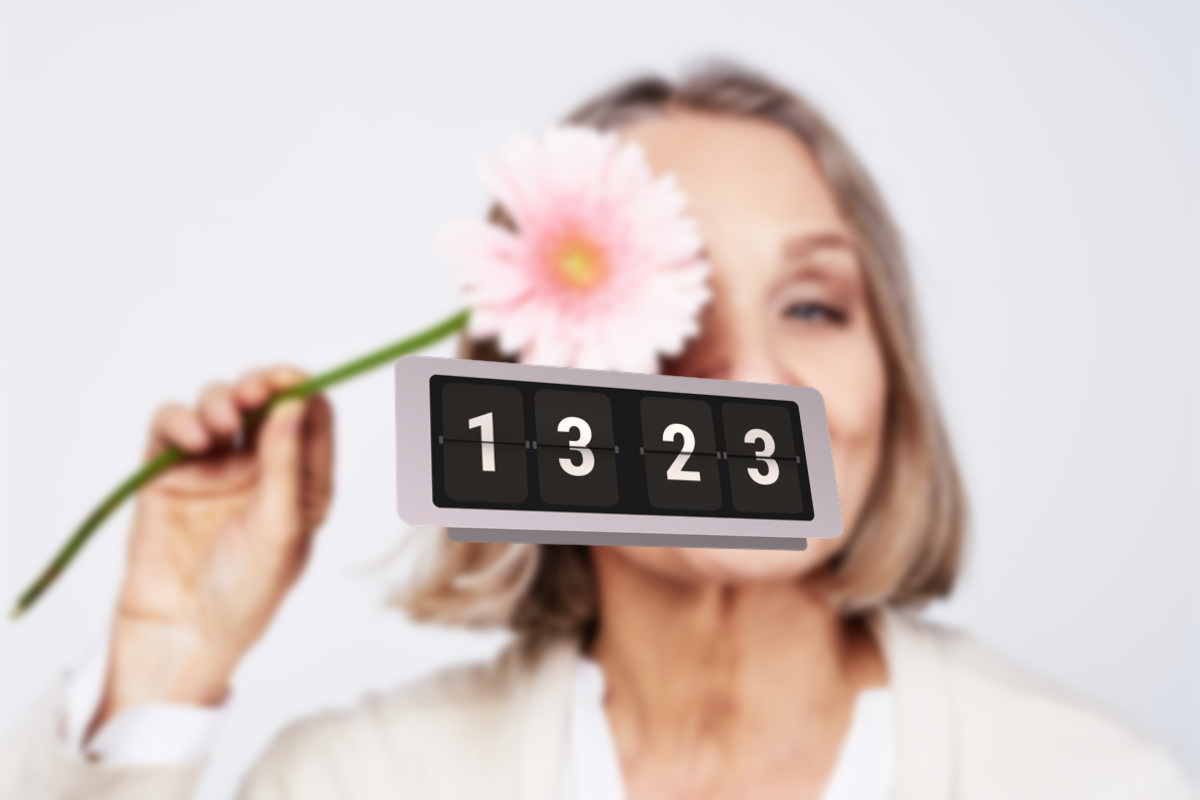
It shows 13:23
